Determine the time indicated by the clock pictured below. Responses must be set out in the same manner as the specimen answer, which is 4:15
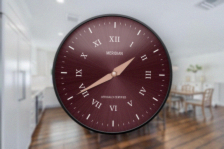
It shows 1:40
